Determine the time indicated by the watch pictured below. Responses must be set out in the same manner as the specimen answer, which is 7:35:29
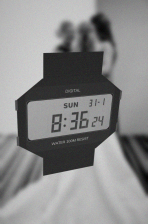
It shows 8:36:24
